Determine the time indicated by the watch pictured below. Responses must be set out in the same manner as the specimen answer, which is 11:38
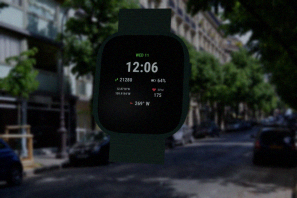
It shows 12:06
